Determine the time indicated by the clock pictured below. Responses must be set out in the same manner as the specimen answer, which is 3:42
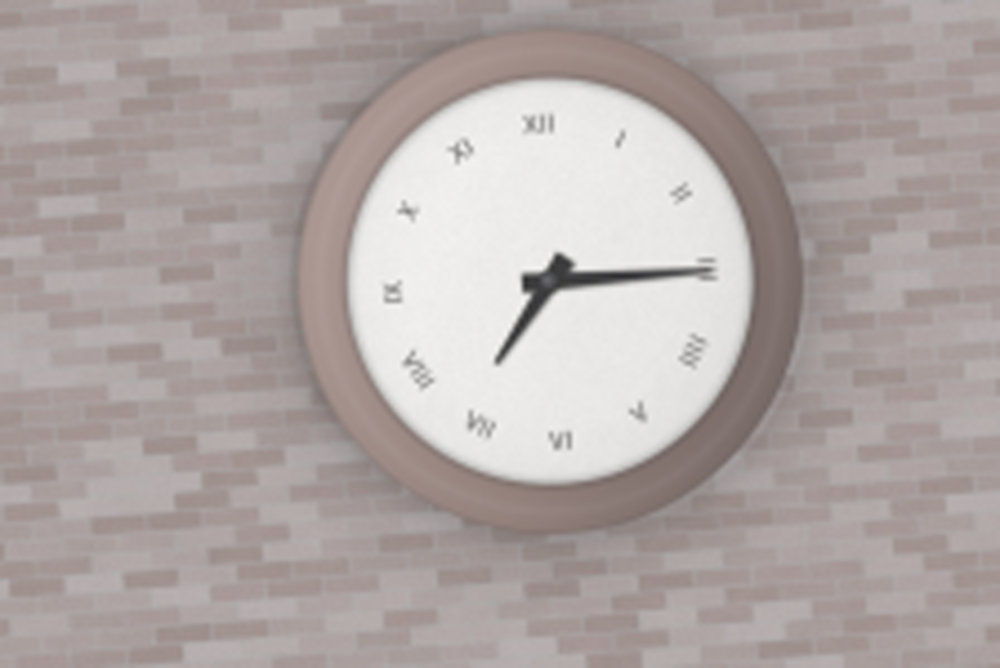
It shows 7:15
